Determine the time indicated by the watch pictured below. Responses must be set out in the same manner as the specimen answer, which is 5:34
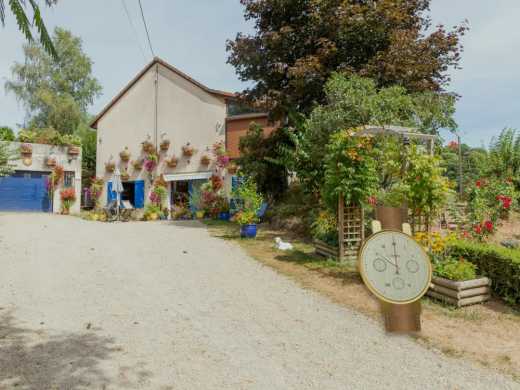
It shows 10:51
